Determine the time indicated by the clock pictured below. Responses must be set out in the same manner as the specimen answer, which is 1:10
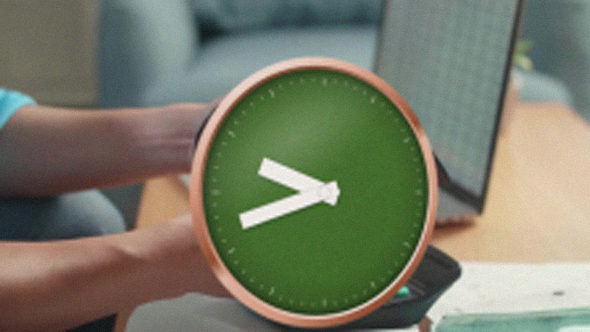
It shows 9:42
